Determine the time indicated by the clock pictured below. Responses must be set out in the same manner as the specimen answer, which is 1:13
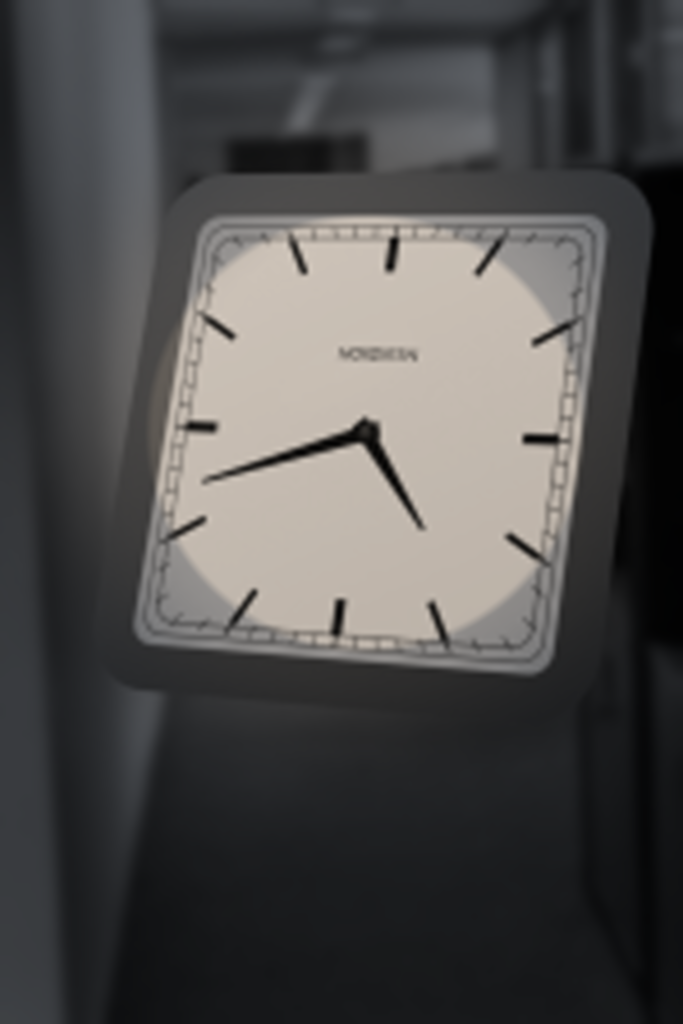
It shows 4:42
